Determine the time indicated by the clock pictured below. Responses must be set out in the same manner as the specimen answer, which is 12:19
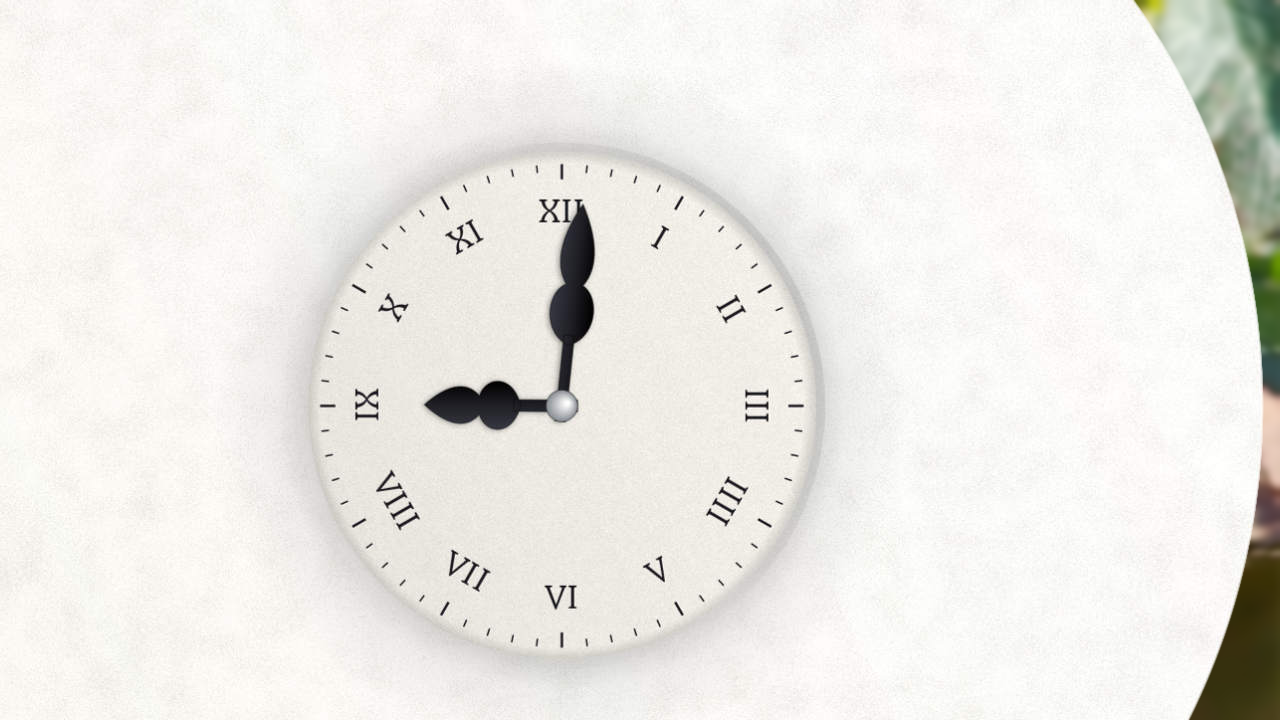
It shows 9:01
